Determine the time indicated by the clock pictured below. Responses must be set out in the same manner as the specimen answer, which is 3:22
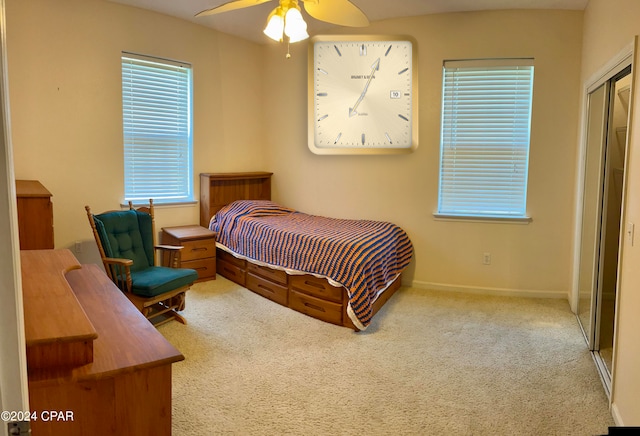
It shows 7:04
